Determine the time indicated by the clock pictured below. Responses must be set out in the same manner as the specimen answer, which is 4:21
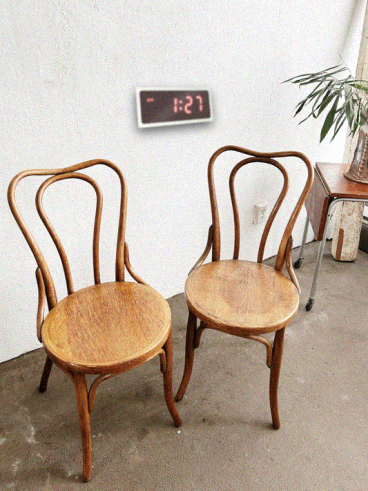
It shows 1:27
